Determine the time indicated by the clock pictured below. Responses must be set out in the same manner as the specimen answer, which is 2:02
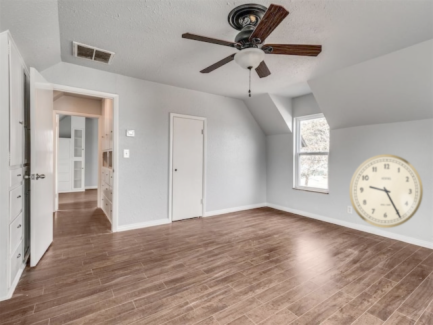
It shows 9:25
